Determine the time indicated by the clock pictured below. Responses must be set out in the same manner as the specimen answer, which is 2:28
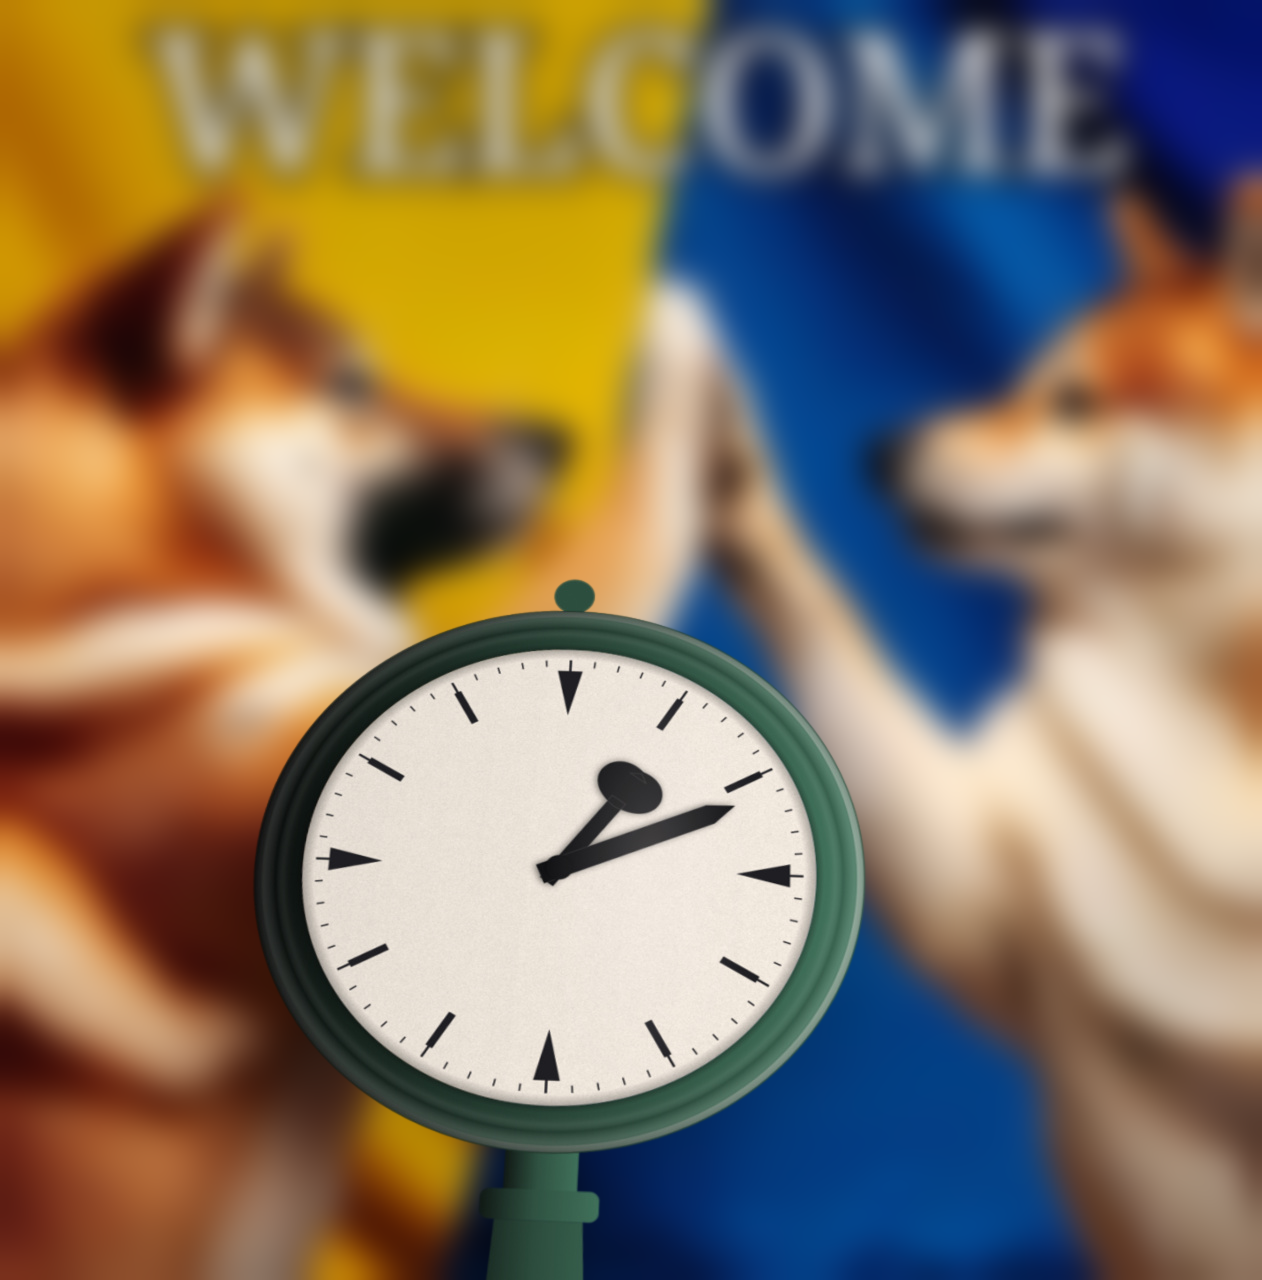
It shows 1:11
